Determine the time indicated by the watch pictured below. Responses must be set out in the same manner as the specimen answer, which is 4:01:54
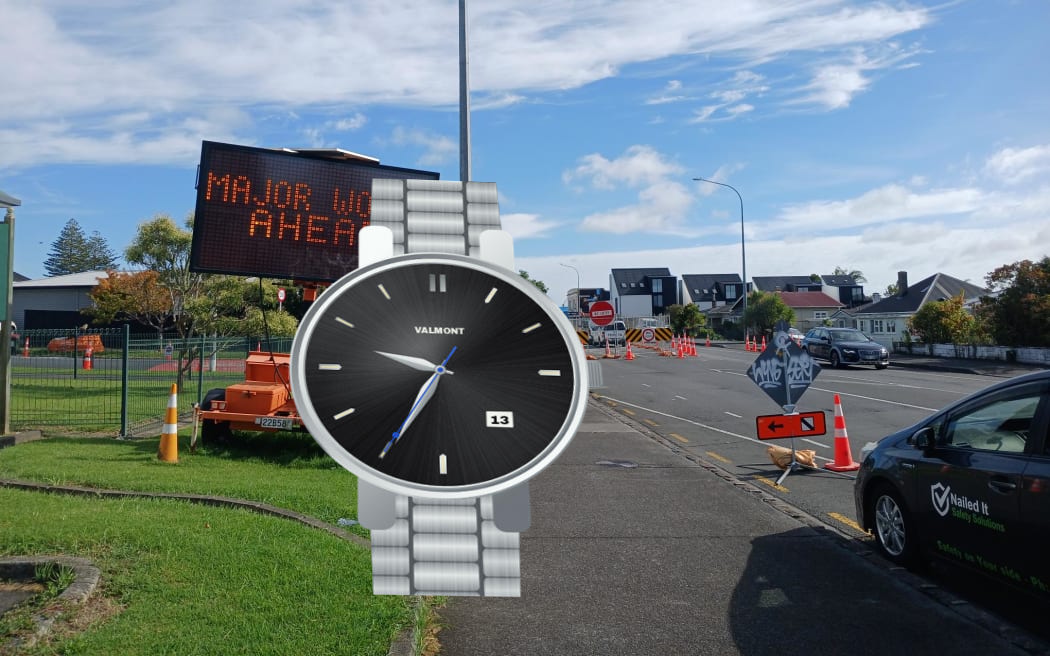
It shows 9:34:35
